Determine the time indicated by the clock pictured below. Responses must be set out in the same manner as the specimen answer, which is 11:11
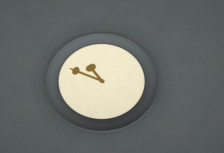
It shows 10:49
